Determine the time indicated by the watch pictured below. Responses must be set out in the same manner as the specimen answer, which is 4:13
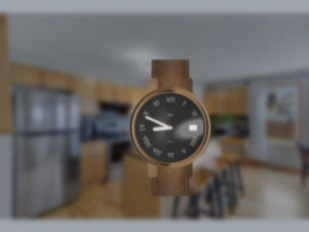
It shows 8:49
